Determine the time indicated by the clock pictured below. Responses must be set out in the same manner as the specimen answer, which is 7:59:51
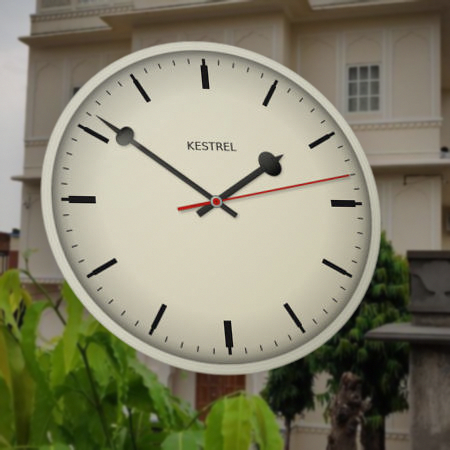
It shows 1:51:13
